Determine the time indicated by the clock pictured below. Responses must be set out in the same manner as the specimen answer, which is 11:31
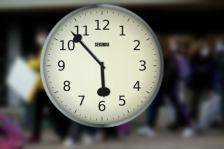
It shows 5:53
